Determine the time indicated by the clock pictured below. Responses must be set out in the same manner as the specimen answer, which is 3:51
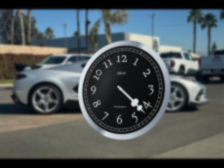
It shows 4:22
